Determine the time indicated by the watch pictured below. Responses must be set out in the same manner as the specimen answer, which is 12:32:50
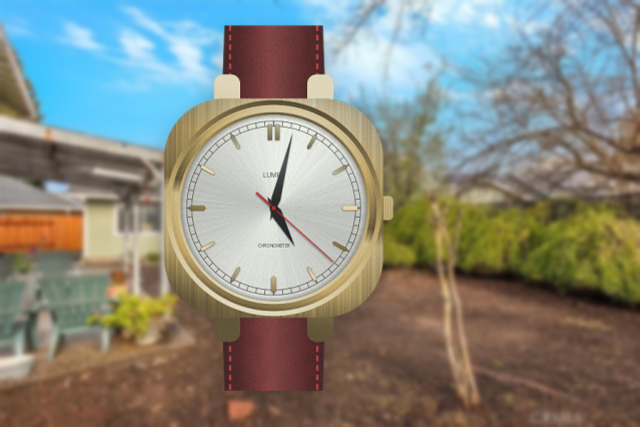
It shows 5:02:22
